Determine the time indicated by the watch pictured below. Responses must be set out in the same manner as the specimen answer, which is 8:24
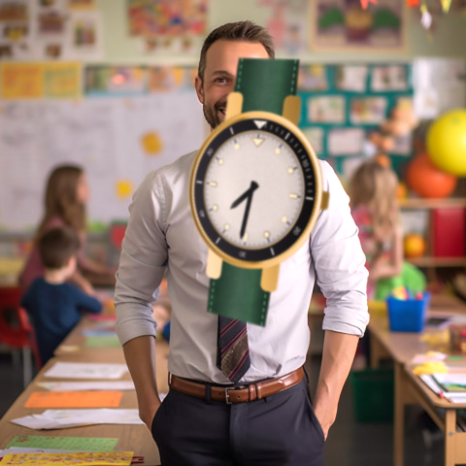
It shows 7:31
